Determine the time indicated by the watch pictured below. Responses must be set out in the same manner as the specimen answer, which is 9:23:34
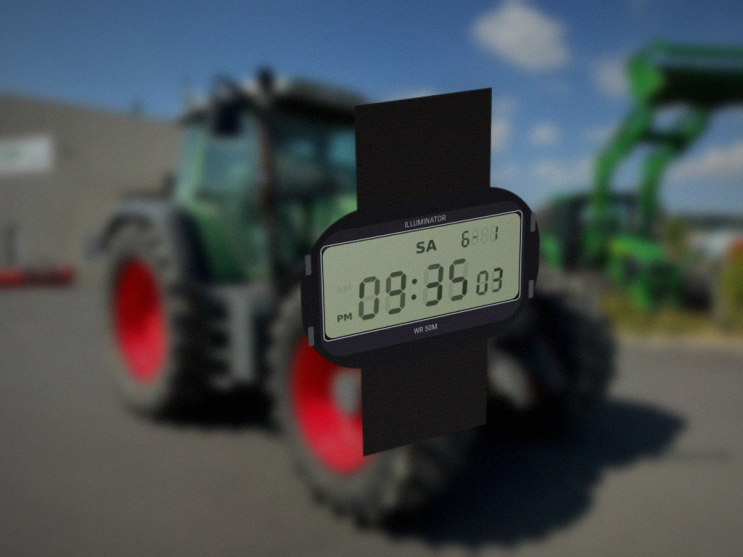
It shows 9:35:03
